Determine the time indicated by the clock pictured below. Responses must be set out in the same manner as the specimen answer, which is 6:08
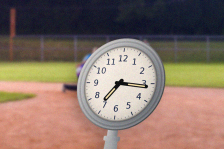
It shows 7:16
